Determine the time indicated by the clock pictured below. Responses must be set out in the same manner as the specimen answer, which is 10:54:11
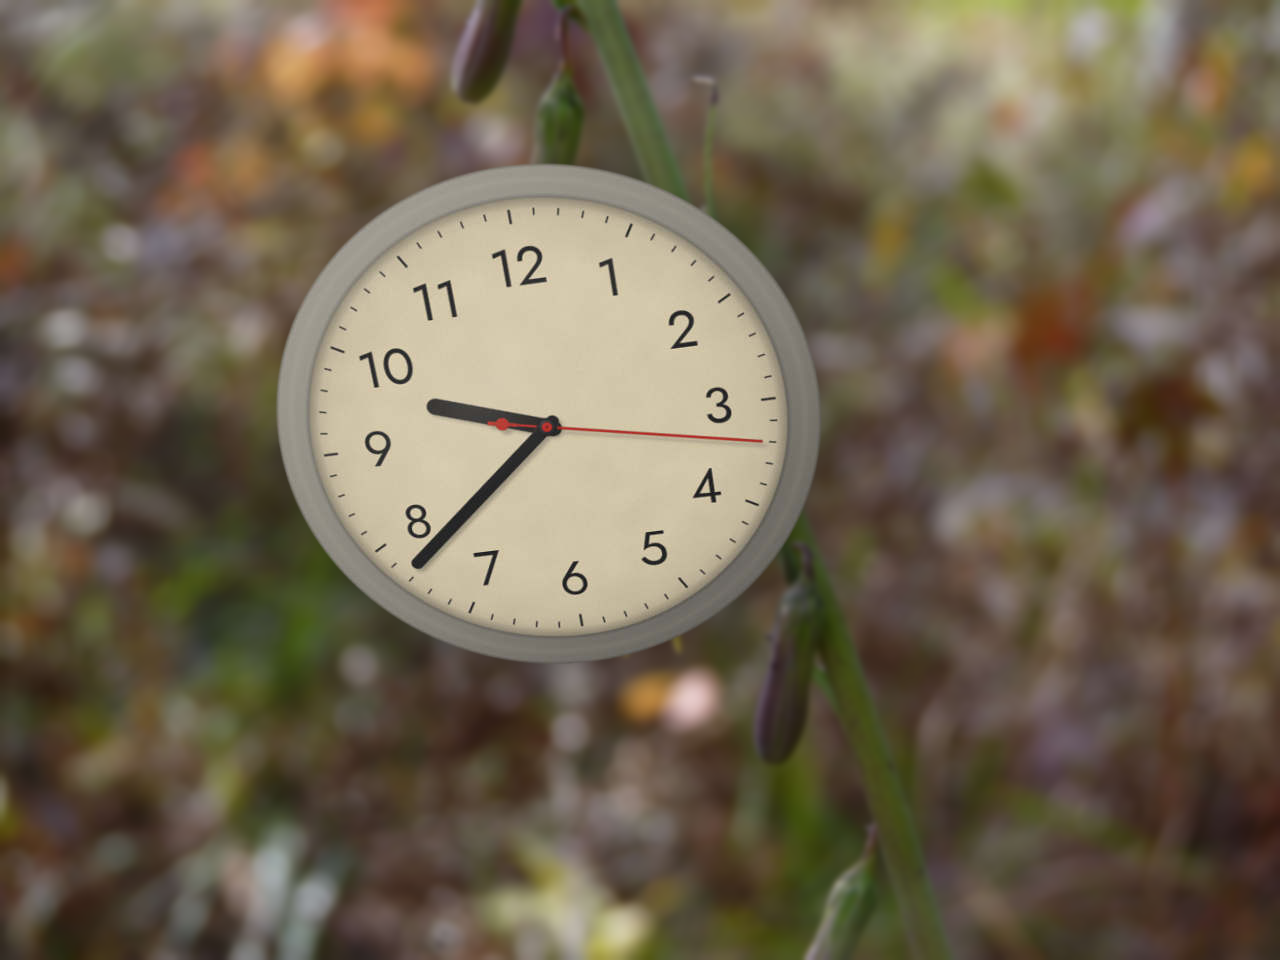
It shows 9:38:17
